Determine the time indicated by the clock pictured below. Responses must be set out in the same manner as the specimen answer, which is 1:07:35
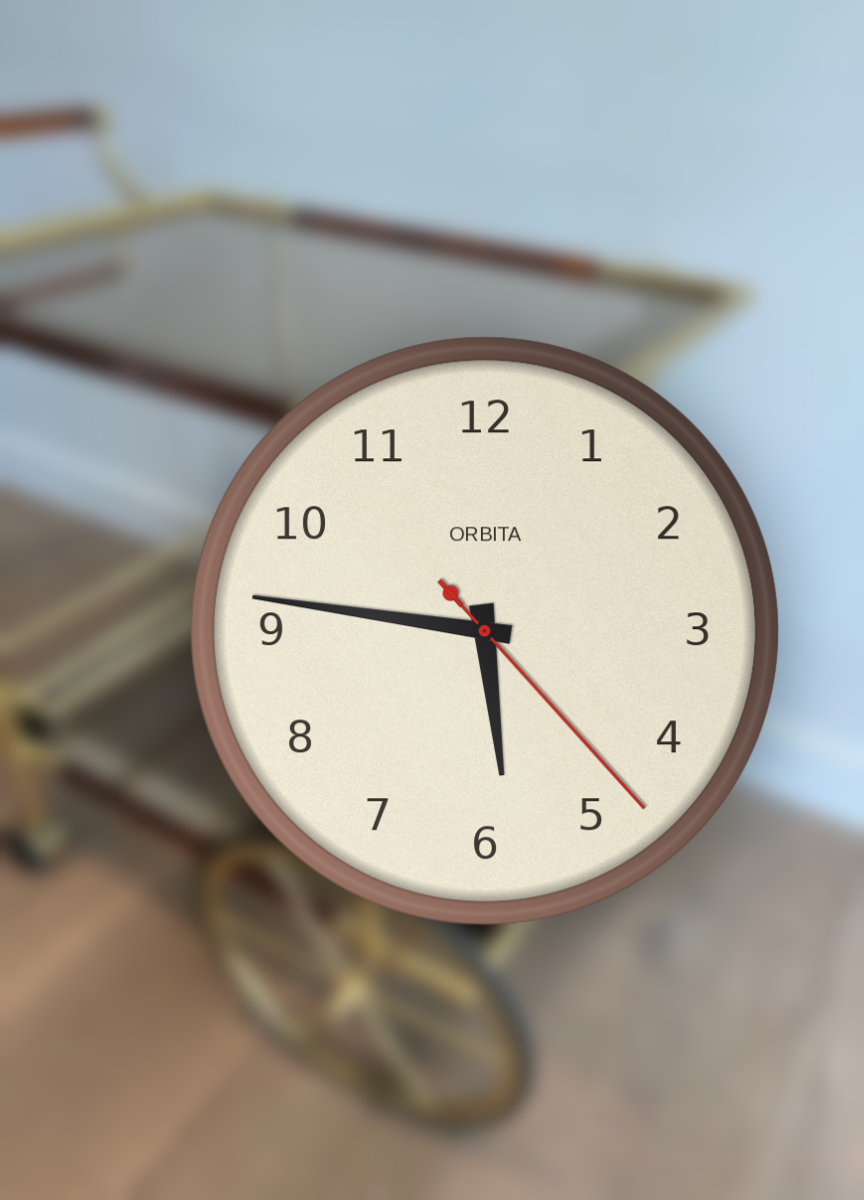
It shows 5:46:23
